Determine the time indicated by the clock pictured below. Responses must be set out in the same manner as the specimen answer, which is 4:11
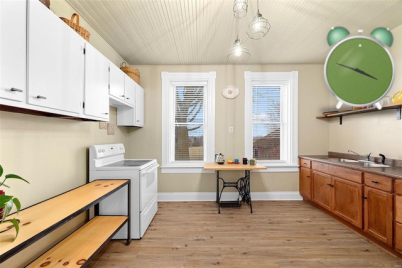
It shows 3:48
